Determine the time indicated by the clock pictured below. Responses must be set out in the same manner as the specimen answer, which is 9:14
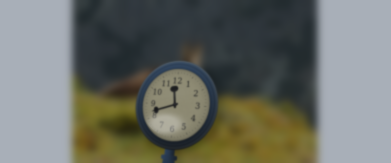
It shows 11:42
